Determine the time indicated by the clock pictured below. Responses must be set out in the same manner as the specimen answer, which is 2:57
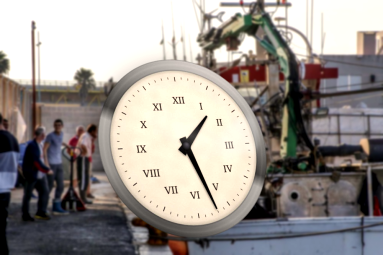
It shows 1:27
